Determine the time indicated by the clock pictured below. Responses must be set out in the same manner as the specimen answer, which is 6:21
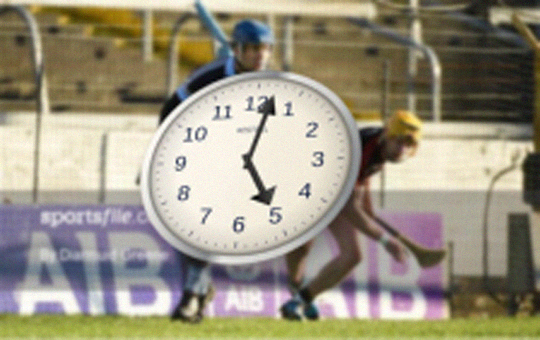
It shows 5:02
